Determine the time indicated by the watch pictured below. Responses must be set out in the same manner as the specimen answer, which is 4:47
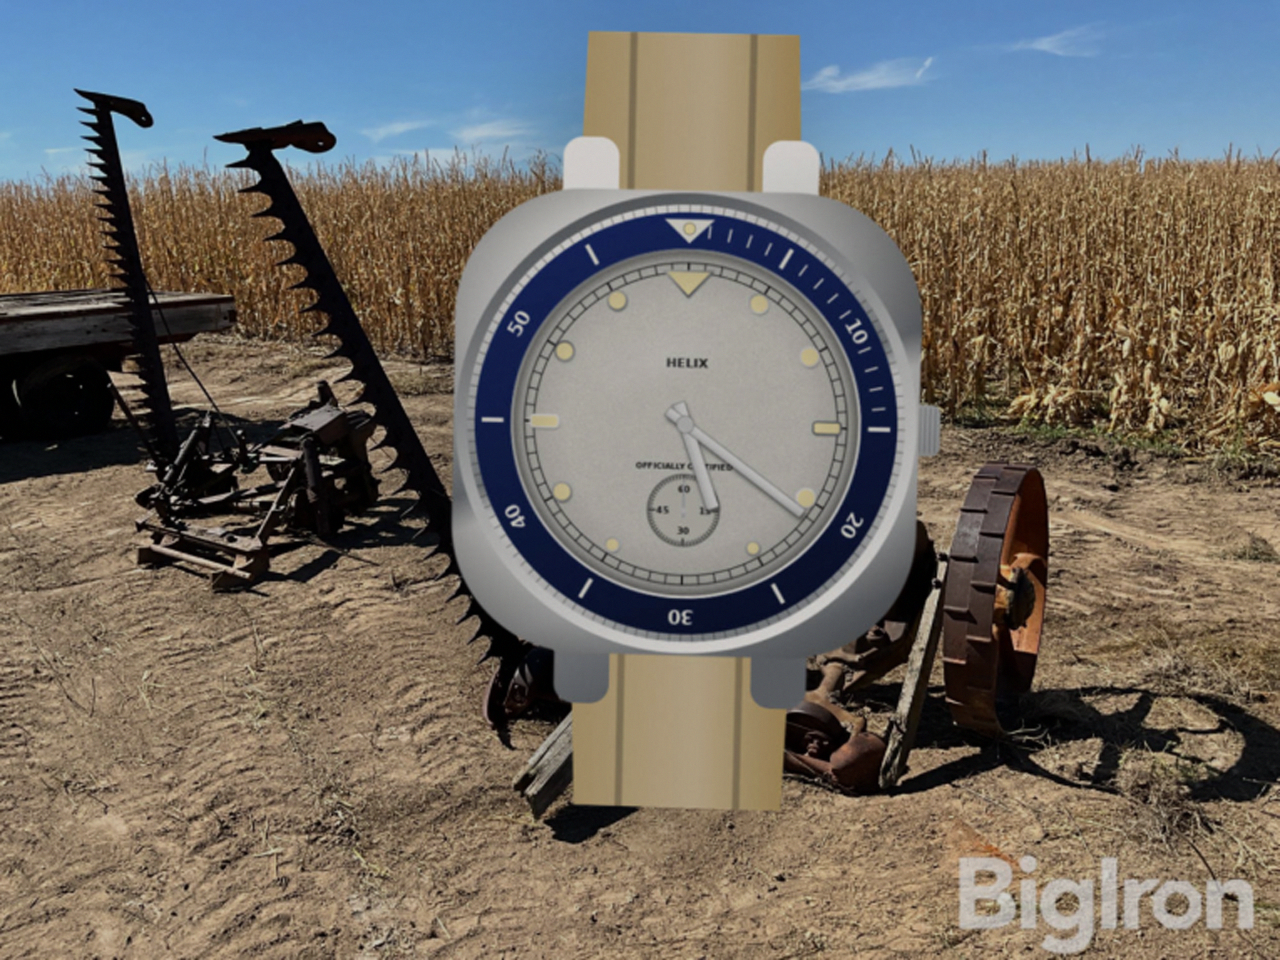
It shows 5:21
